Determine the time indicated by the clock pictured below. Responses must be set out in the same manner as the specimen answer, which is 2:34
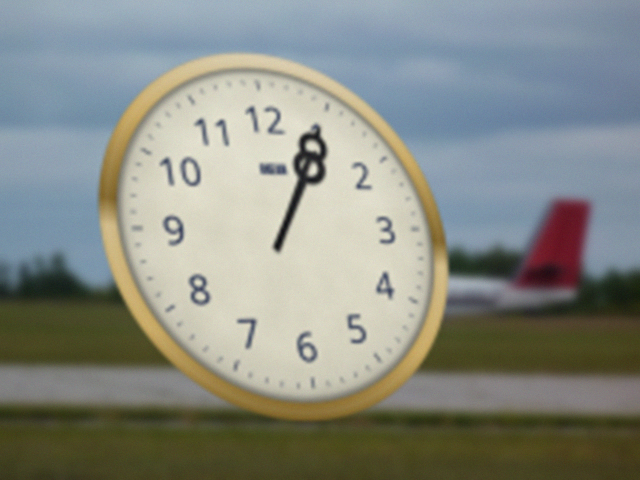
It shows 1:05
